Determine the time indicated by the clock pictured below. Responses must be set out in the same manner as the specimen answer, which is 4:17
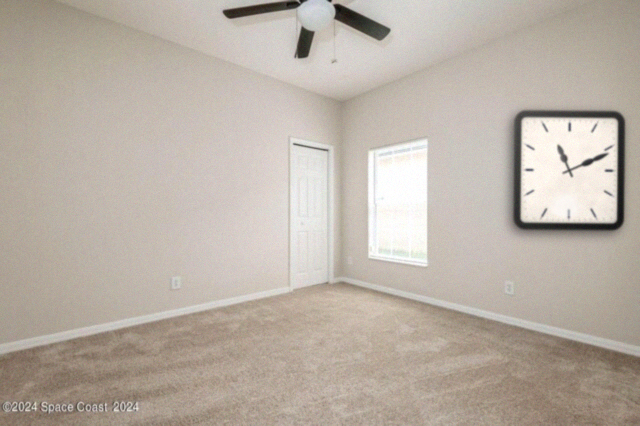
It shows 11:11
